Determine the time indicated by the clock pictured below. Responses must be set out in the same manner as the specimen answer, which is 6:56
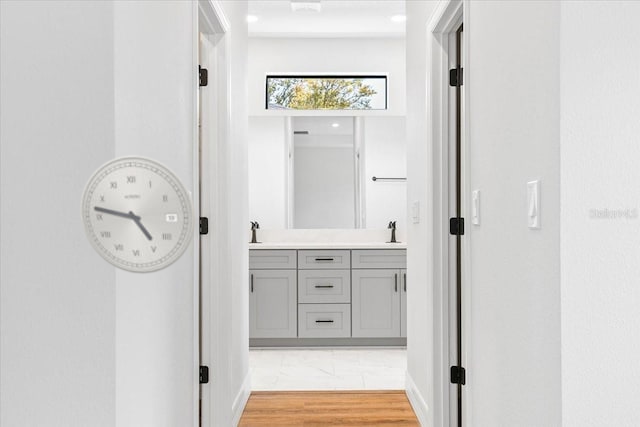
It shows 4:47
